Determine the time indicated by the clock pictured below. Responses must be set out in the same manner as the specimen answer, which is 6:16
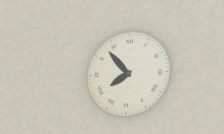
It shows 7:53
